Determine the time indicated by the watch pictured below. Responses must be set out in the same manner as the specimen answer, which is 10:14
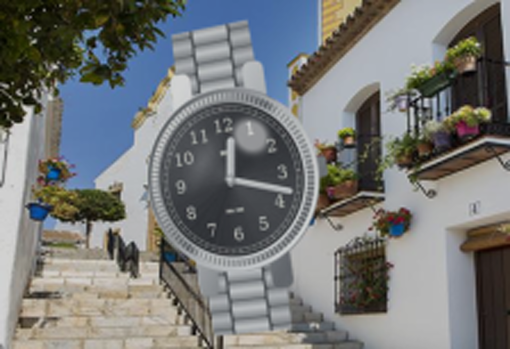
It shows 12:18
